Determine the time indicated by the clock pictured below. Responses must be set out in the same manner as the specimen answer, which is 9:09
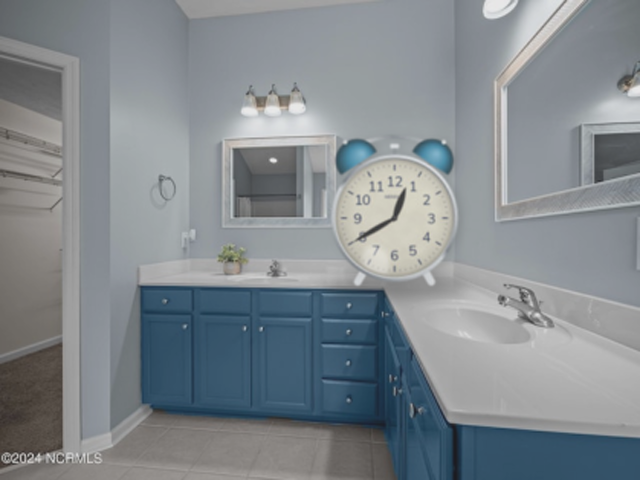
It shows 12:40
